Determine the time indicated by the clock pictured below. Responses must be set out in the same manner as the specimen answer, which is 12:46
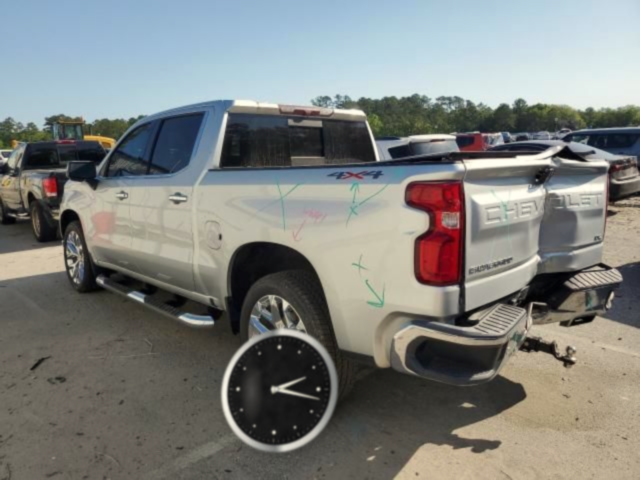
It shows 2:17
